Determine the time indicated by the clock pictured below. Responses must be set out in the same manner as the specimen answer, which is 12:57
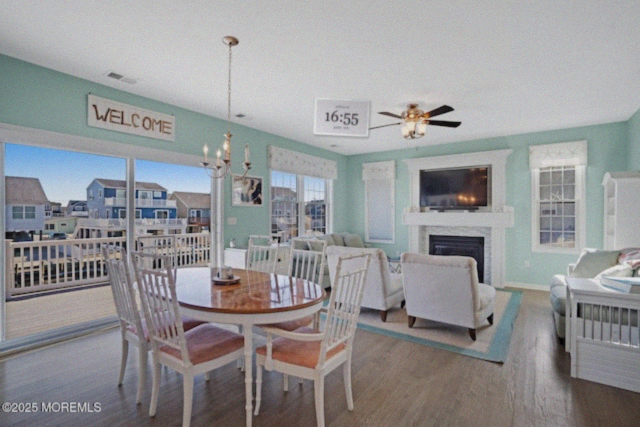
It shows 16:55
